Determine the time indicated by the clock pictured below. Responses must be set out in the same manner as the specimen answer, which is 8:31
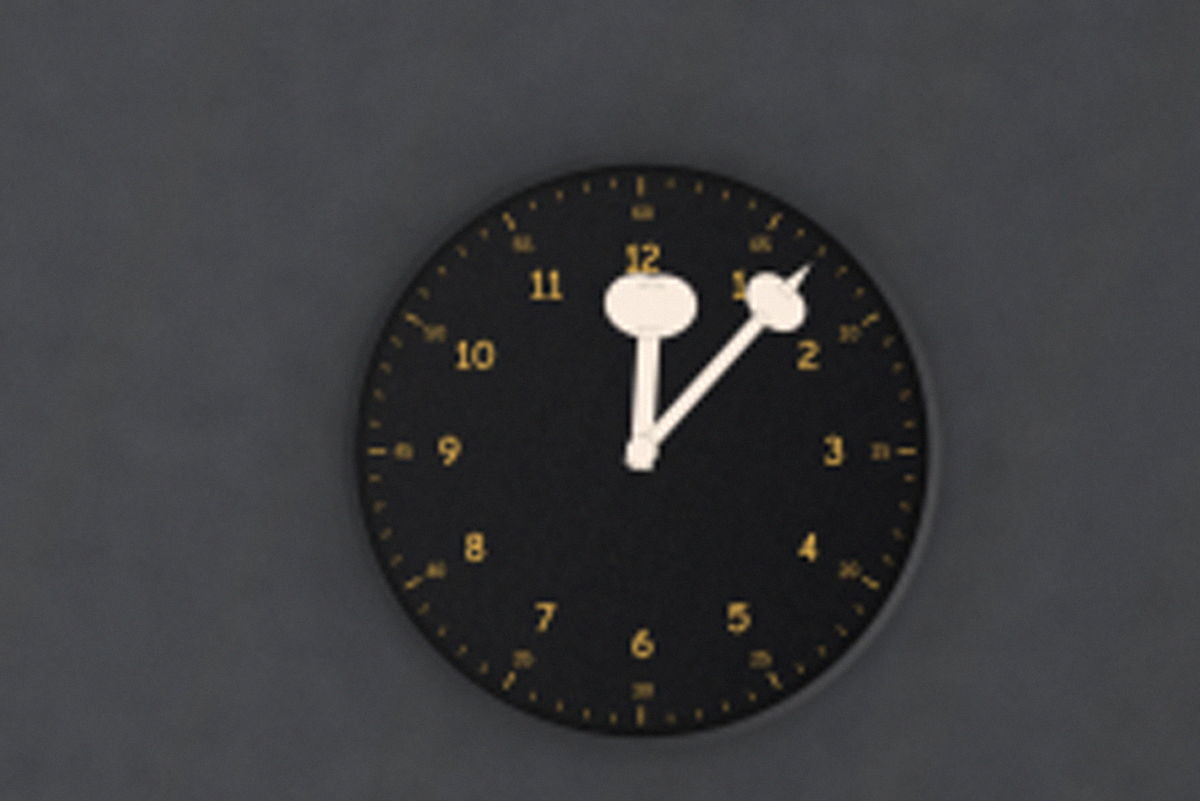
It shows 12:07
